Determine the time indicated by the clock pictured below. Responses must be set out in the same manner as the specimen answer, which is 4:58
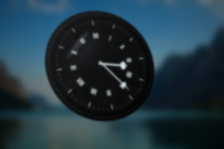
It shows 3:24
